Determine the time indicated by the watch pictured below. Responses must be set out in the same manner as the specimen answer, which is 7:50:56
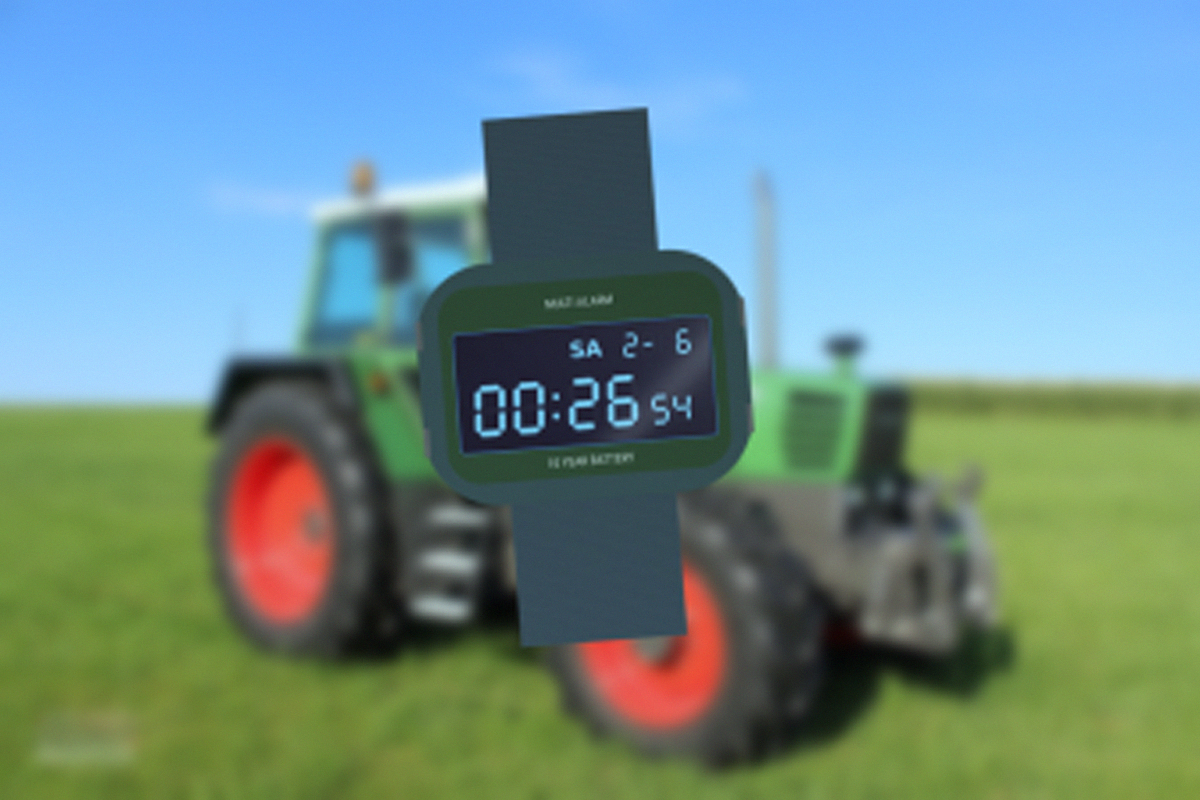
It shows 0:26:54
